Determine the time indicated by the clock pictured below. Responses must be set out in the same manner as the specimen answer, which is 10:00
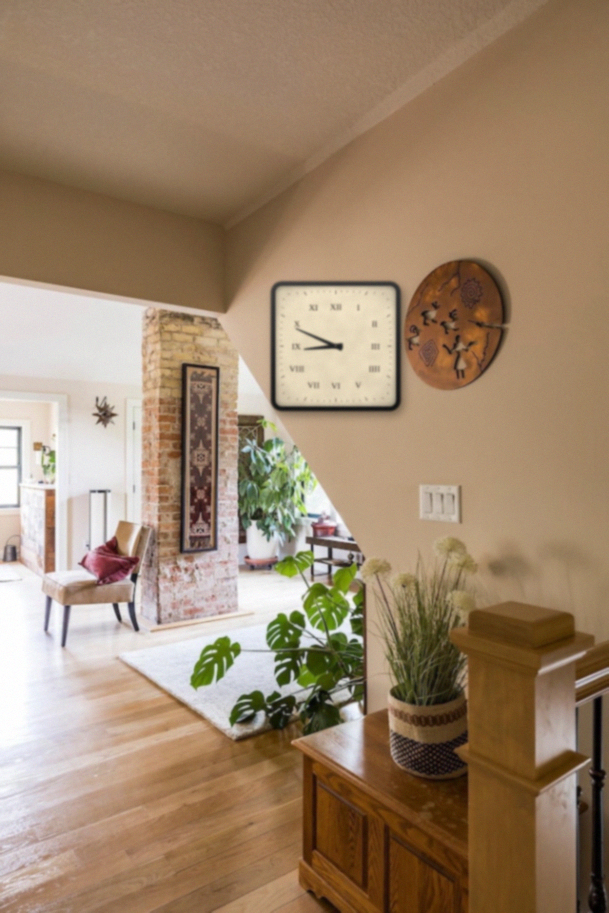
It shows 8:49
